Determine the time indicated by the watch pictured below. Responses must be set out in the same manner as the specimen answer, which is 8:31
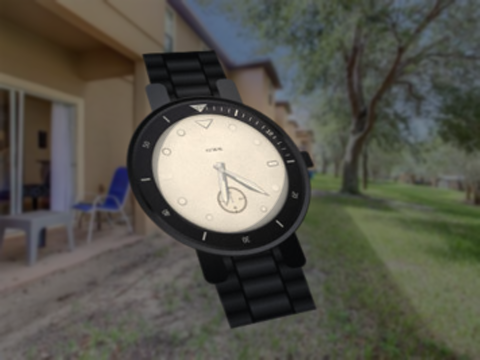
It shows 6:22
